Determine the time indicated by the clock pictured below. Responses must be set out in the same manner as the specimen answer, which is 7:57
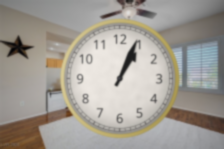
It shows 1:04
